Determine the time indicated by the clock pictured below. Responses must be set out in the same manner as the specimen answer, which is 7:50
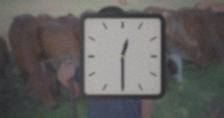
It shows 12:30
